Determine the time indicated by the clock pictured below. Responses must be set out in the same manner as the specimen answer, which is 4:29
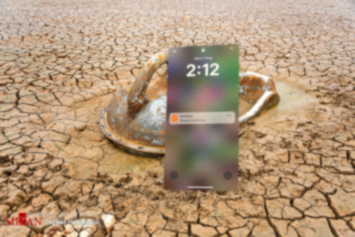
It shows 2:12
